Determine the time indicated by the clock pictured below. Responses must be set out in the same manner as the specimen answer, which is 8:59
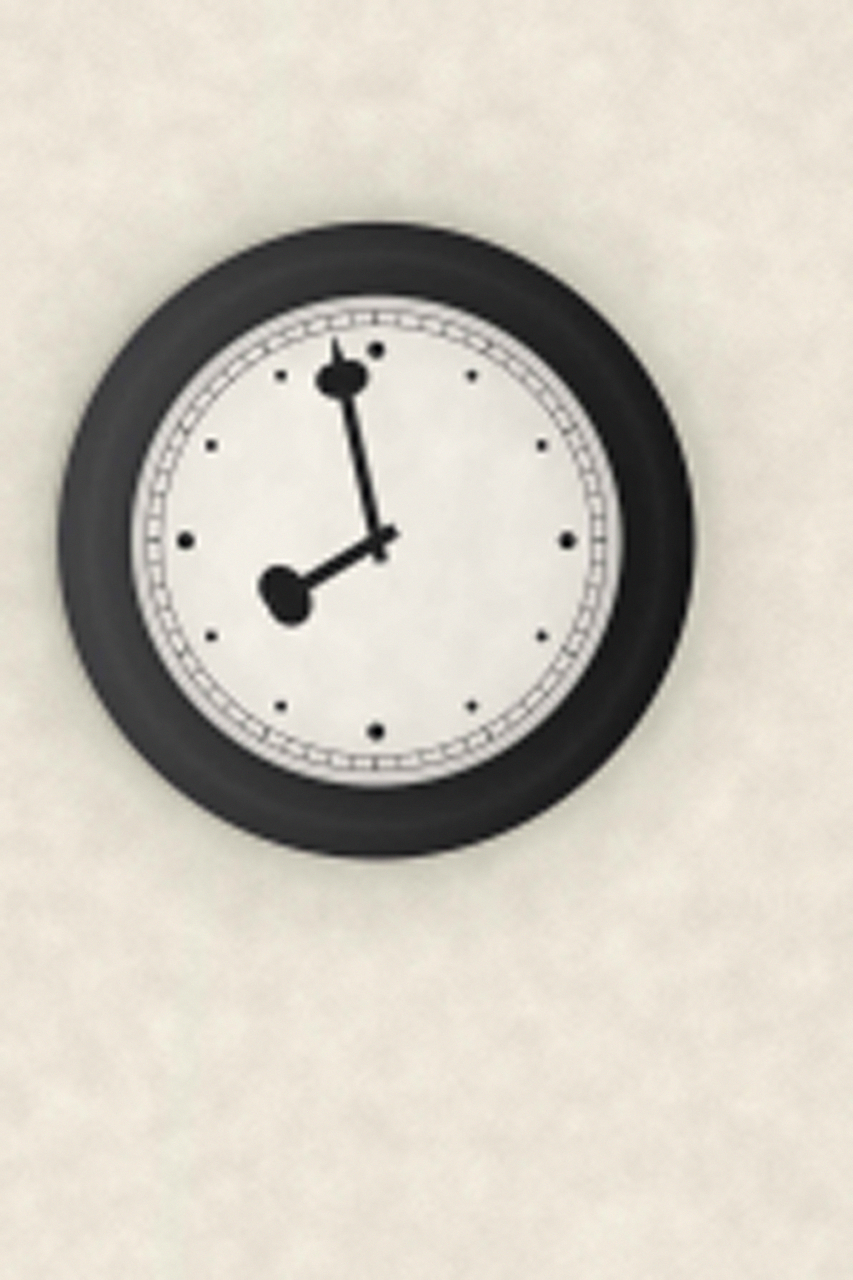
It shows 7:58
